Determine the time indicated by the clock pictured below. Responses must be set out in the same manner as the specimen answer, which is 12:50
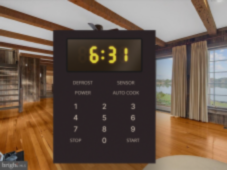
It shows 6:31
